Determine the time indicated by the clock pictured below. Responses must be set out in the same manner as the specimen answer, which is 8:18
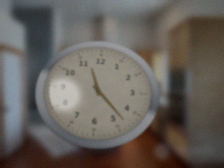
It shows 11:23
